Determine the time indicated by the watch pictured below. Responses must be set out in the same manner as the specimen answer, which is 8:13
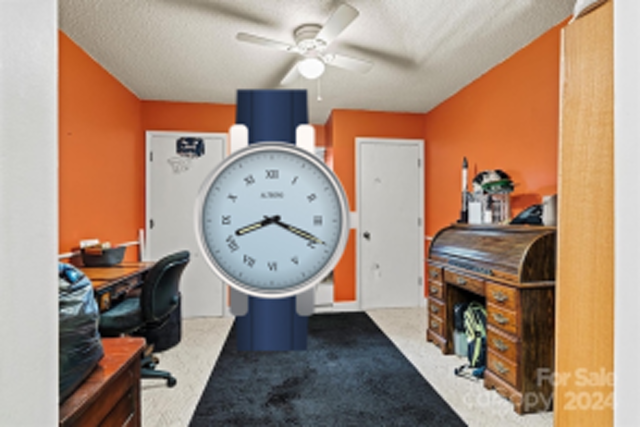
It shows 8:19
